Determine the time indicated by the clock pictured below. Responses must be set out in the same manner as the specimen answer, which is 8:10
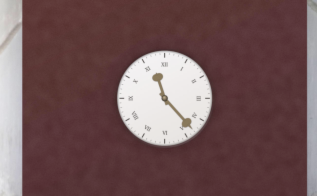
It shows 11:23
